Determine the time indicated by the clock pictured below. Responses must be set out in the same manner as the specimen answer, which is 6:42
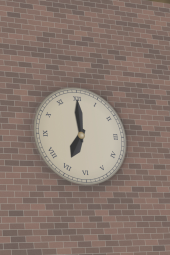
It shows 7:00
